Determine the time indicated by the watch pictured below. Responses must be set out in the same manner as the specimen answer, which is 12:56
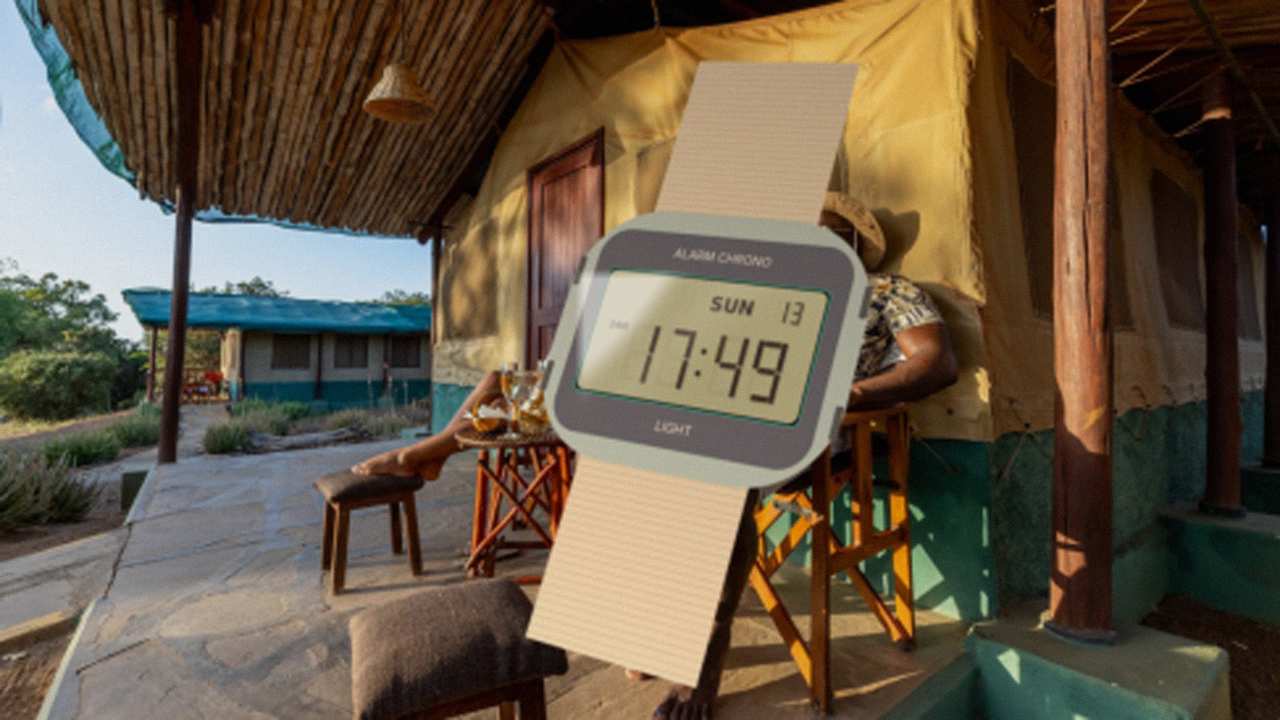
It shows 17:49
